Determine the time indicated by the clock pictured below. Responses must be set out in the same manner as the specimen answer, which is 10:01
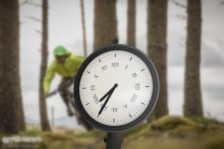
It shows 7:35
